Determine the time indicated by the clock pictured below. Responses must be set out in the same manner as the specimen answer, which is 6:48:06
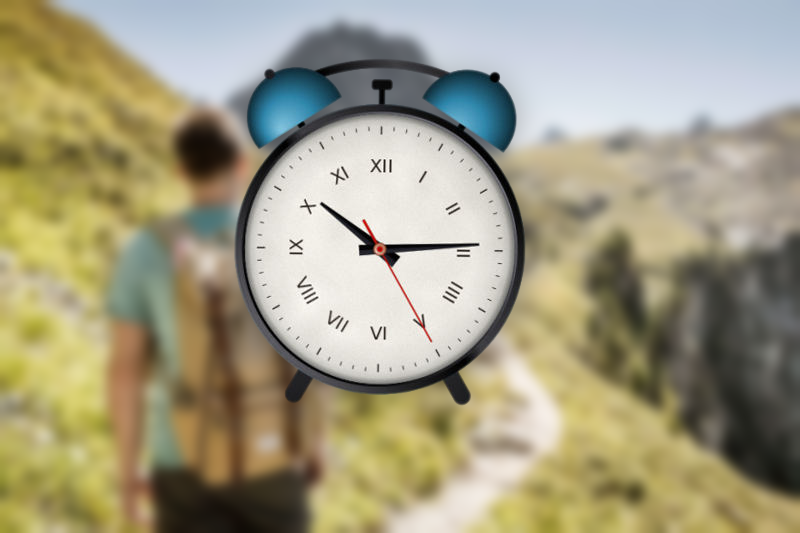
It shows 10:14:25
